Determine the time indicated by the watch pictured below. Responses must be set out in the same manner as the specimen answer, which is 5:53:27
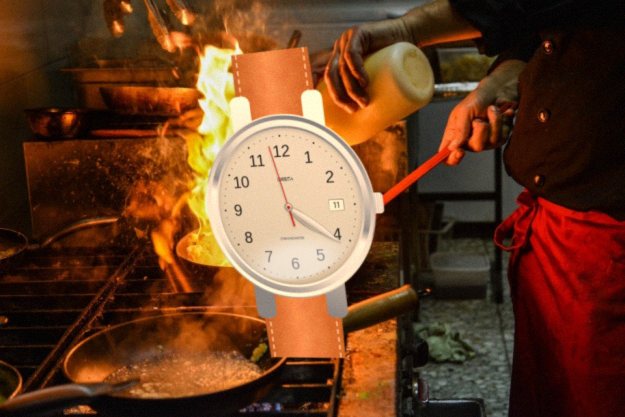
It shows 4:20:58
